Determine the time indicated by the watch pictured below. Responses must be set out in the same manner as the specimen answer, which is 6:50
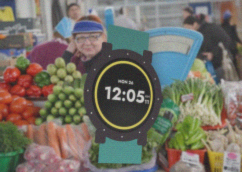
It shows 12:05
